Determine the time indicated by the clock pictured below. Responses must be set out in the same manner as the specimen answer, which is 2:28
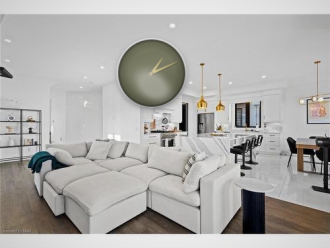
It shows 1:11
